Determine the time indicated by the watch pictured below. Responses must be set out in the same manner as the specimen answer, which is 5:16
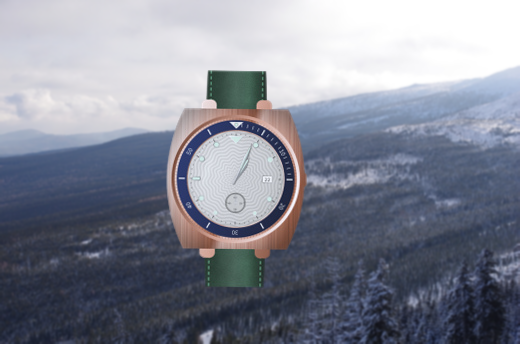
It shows 1:04
